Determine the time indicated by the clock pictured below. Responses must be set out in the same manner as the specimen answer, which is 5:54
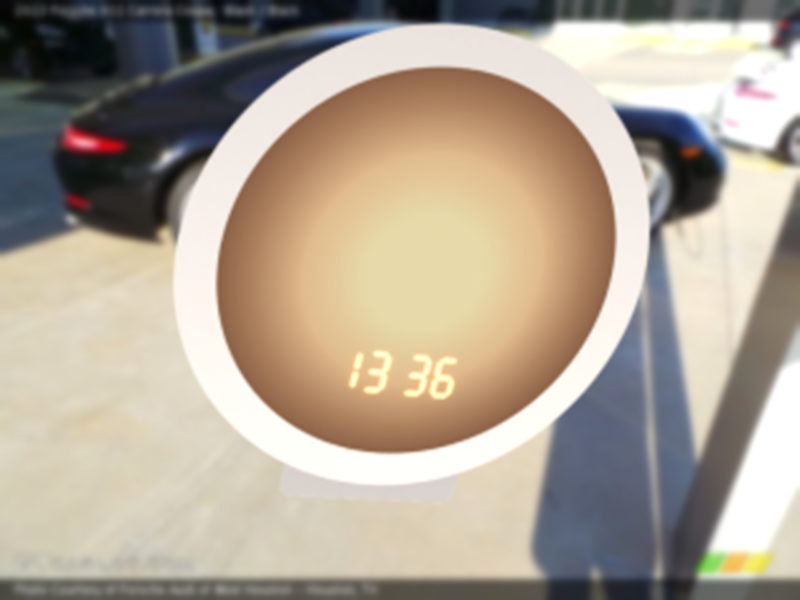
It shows 13:36
